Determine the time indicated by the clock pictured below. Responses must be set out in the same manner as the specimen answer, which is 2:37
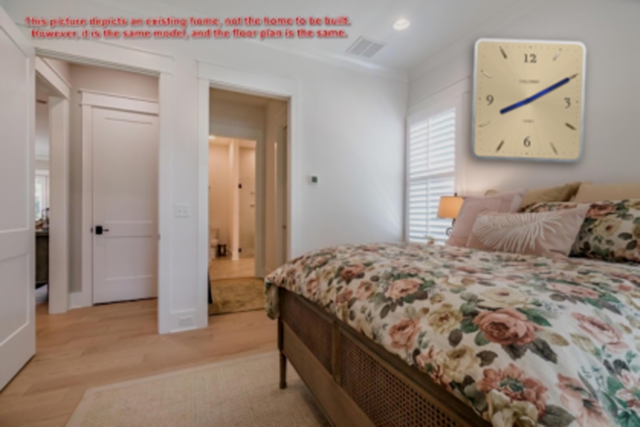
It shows 8:10
